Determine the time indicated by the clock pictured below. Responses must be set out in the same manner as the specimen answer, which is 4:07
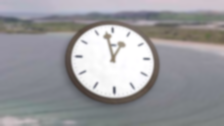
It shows 12:58
